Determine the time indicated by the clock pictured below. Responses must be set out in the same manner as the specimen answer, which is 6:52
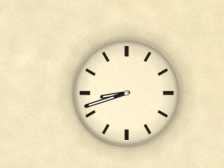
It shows 8:42
